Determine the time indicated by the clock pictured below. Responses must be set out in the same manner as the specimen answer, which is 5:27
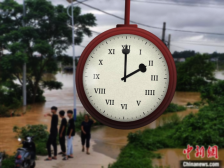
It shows 2:00
